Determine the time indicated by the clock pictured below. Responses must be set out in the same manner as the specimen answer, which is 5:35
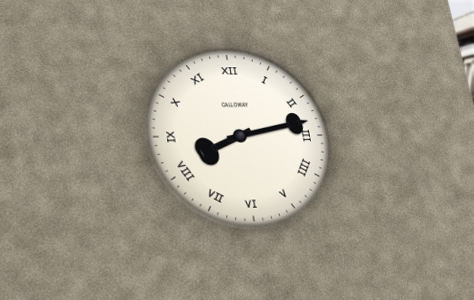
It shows 8:13
